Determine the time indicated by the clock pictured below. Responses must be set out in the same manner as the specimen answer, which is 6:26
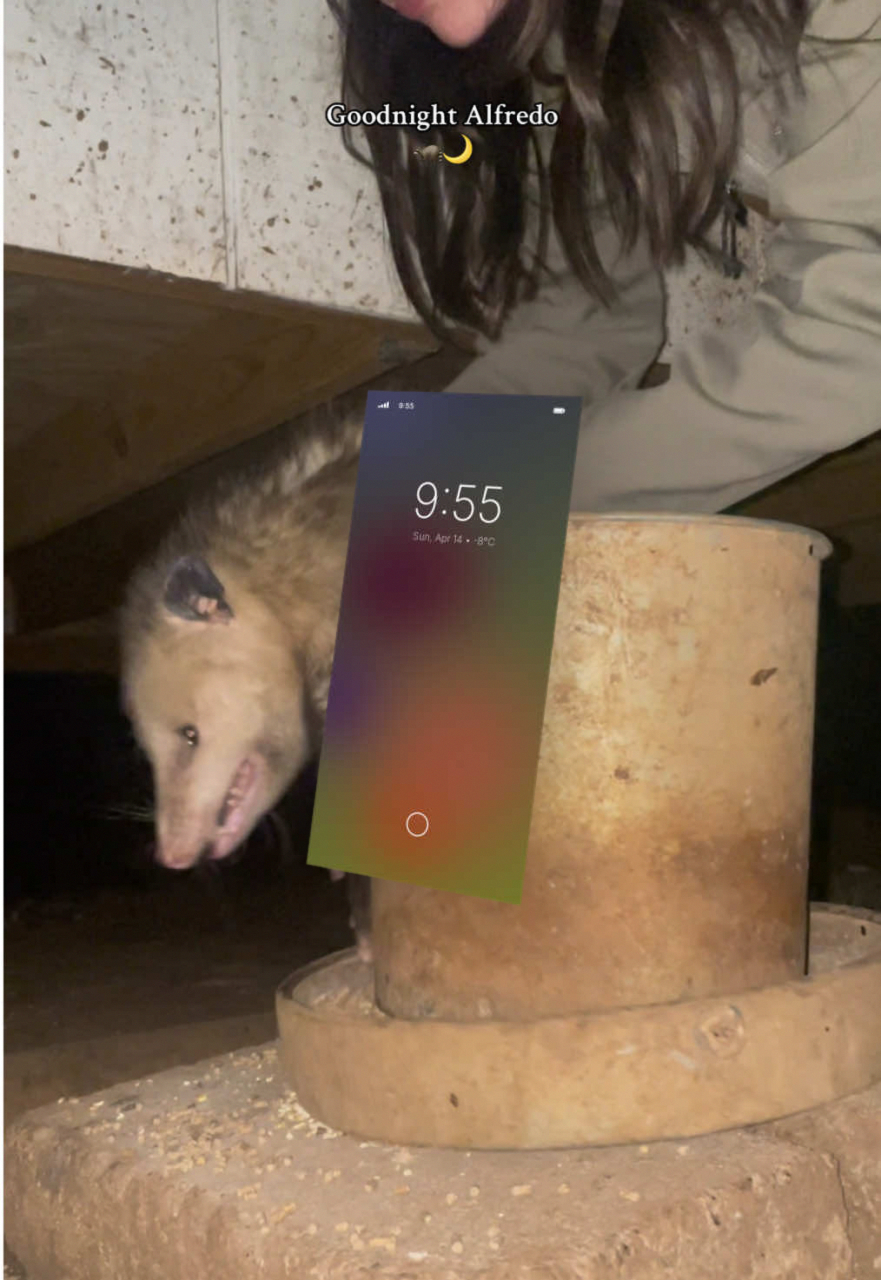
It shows 9:55
